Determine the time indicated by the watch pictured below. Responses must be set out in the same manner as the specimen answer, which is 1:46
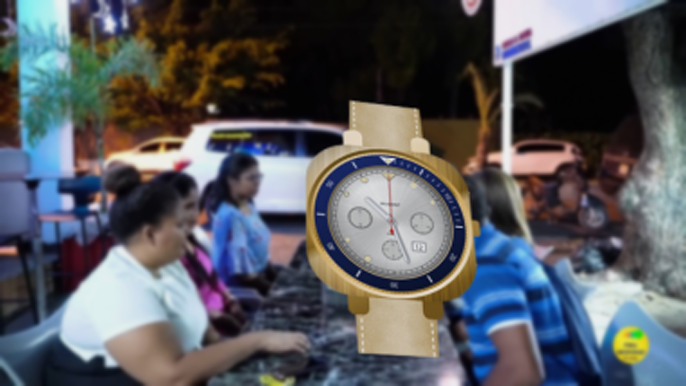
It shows 10:27
